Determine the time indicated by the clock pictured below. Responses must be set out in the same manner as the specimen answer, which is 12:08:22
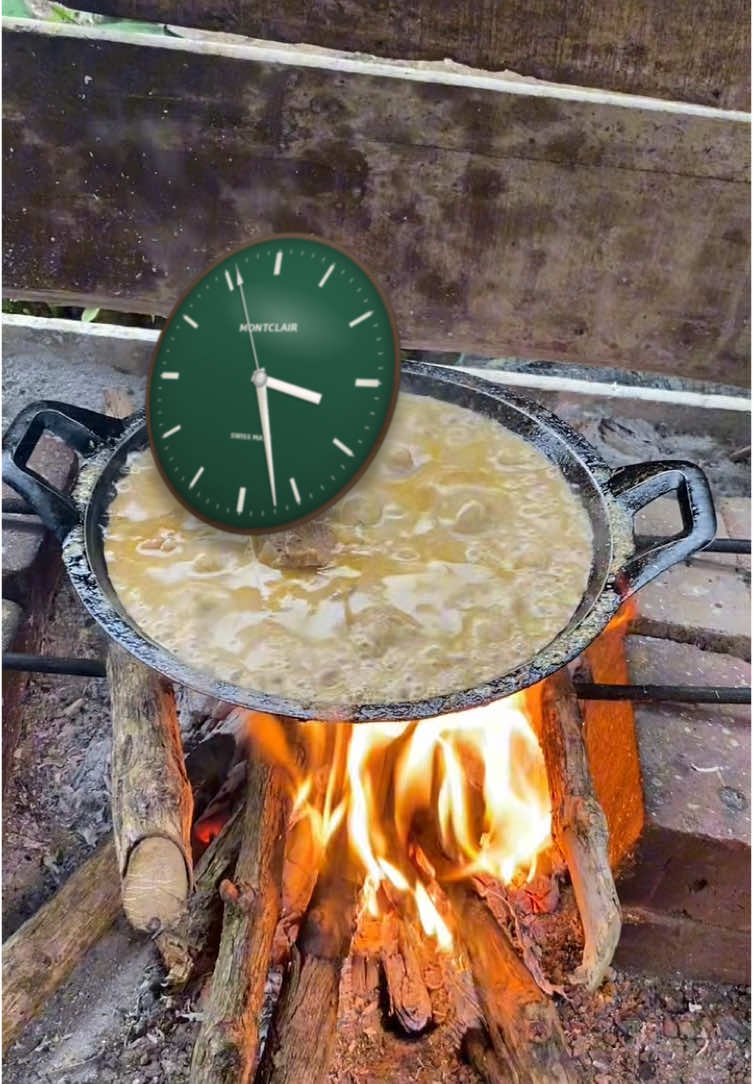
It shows 3:26:56
